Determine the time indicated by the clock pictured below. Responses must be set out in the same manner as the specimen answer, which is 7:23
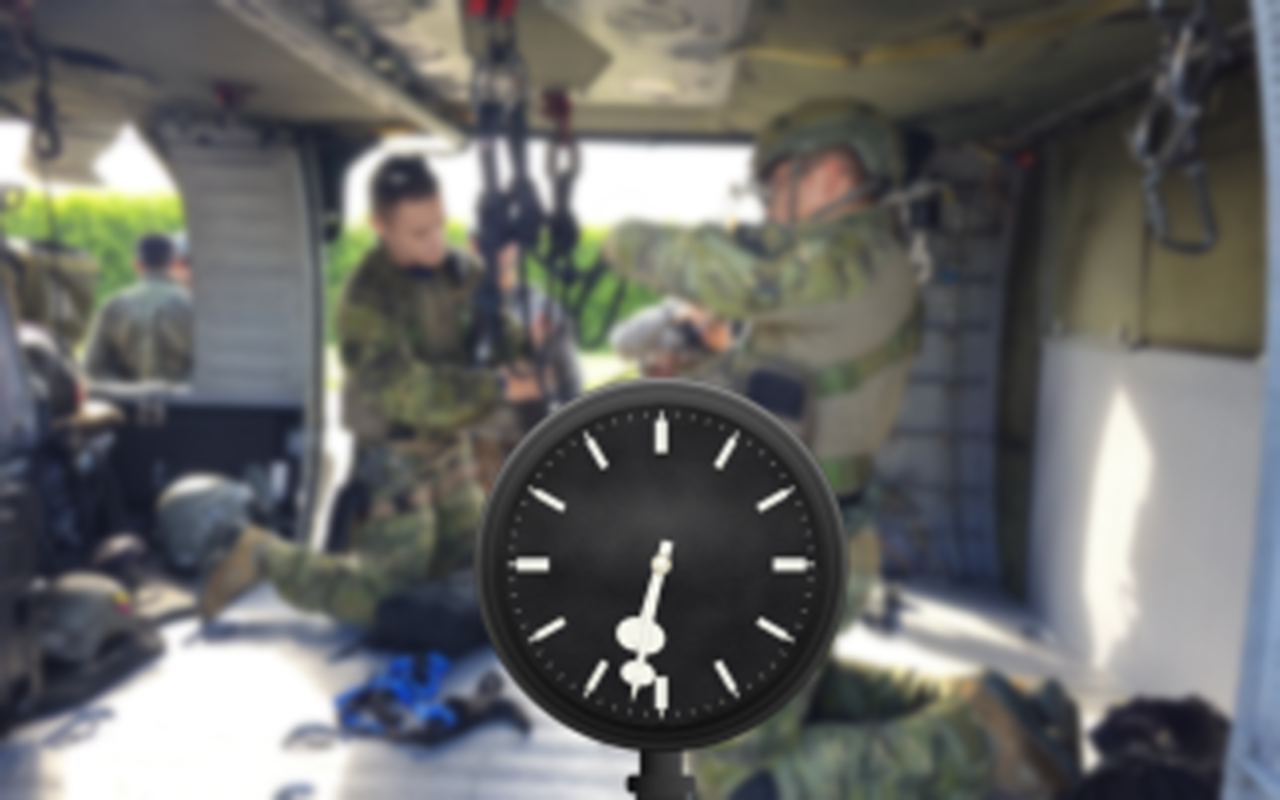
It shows 6:32
